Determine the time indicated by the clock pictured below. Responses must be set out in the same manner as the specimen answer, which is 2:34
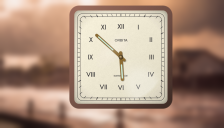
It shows 5:52
